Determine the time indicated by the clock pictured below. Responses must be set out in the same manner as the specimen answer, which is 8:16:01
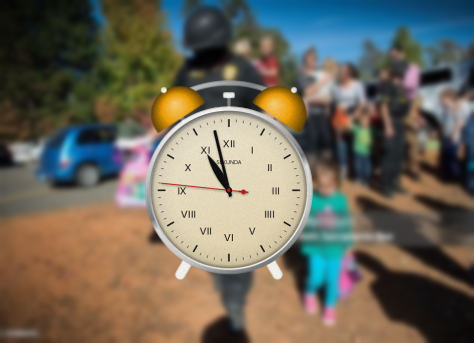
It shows 10:57:46
